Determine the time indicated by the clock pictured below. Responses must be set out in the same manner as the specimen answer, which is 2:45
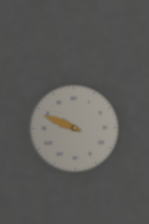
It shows 9:49
